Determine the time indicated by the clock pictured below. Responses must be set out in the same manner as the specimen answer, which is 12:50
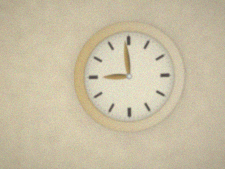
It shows 8:59
